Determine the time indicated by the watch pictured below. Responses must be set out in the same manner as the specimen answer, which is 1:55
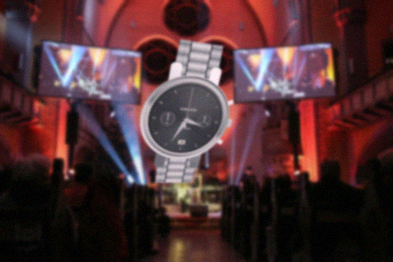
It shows 3:34
